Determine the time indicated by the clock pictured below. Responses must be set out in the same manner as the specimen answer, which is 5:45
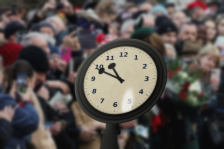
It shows 10:49
